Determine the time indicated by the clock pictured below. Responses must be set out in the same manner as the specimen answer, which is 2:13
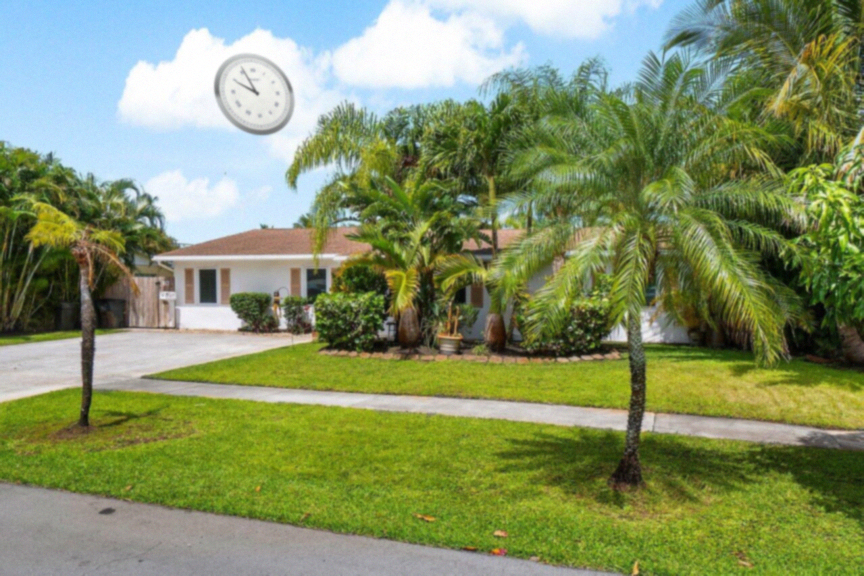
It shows 9:56
